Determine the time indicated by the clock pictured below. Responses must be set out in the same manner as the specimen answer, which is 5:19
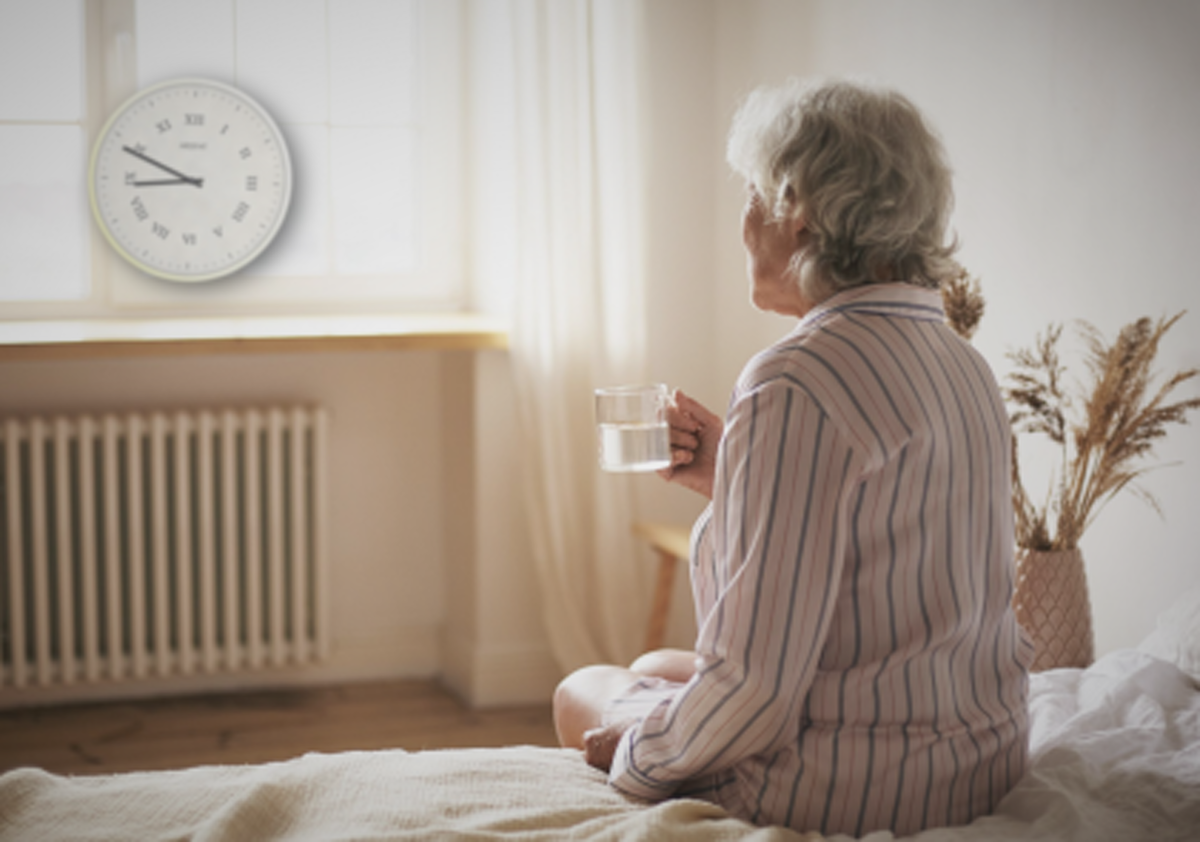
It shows 8:49
